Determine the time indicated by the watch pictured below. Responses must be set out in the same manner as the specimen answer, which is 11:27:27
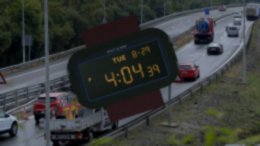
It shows 4:04:39
